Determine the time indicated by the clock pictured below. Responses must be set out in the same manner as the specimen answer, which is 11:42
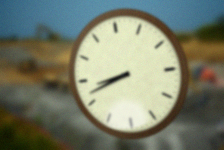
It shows 8:42
